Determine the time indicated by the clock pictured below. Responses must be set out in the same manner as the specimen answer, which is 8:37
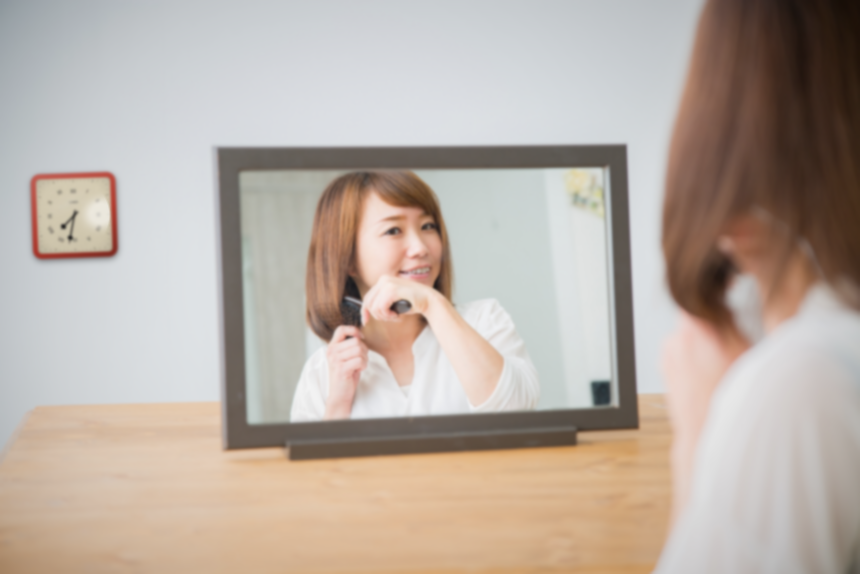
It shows 7:32
